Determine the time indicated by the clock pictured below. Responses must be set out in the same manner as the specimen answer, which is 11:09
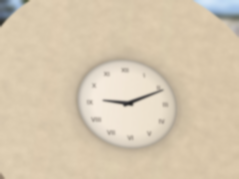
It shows 9:11
